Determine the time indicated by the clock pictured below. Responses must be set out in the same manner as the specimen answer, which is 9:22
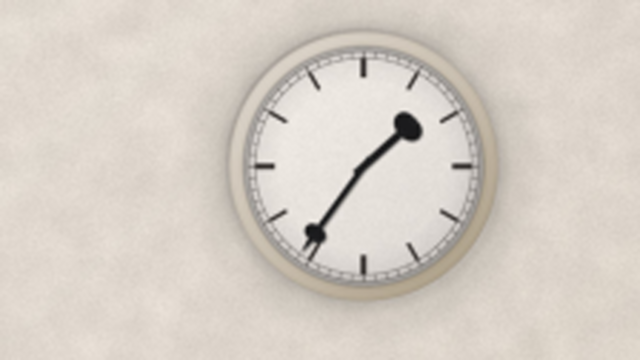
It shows 1:36
